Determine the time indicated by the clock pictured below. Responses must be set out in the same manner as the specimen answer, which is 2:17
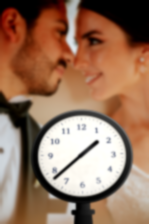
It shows 1:38
